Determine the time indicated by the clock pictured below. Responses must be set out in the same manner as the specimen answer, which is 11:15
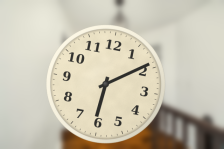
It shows 6:09
